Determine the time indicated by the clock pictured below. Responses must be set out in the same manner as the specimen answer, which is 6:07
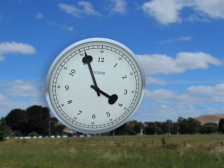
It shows 3:56
